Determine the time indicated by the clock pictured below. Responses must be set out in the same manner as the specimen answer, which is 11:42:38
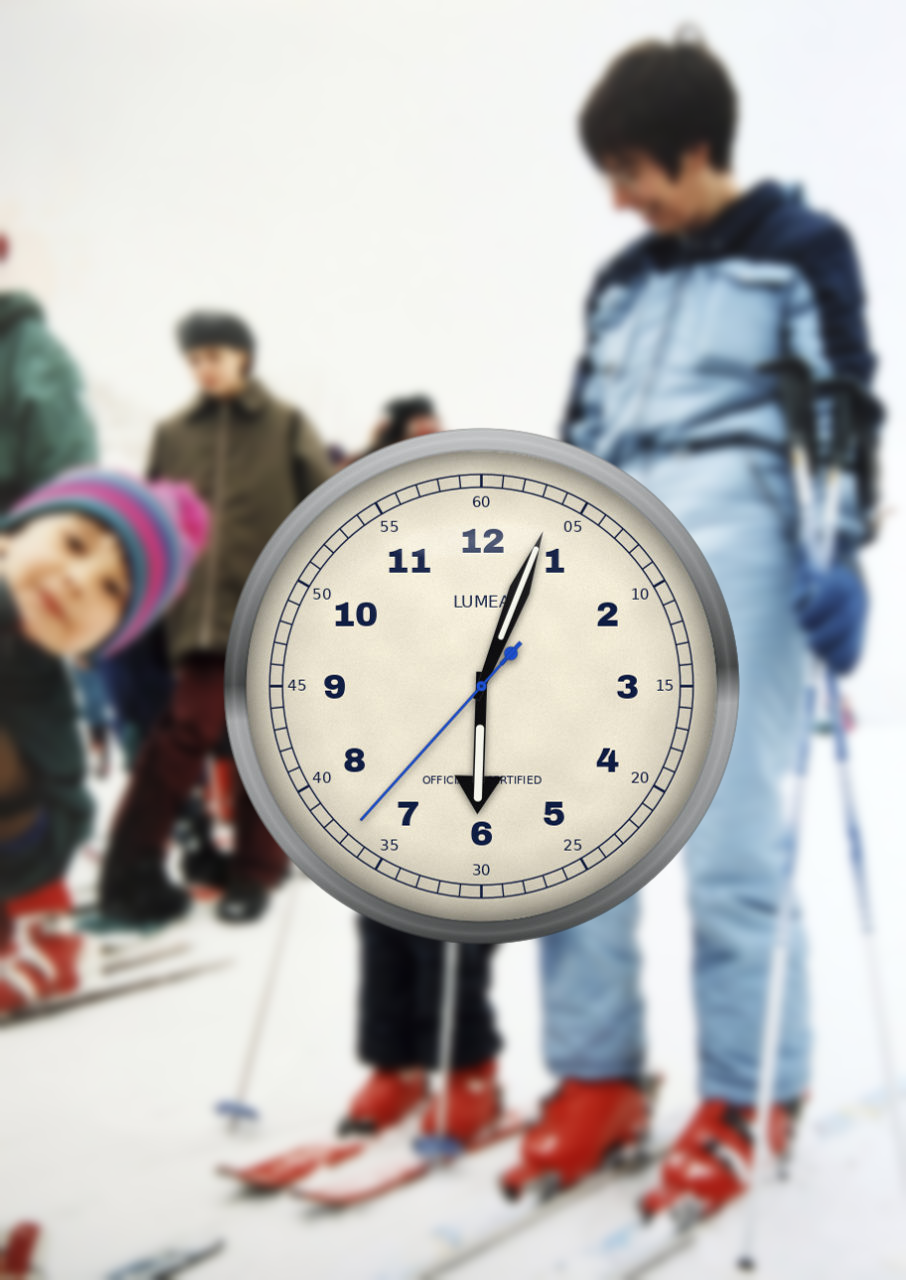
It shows 6:03:37
